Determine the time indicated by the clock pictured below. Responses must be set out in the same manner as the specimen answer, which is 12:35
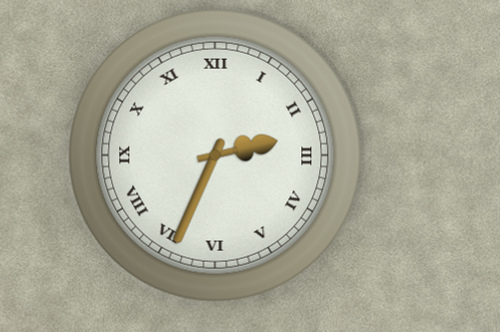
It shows 2:34
